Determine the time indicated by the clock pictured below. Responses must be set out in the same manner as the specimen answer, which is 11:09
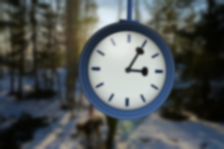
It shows 3:05
